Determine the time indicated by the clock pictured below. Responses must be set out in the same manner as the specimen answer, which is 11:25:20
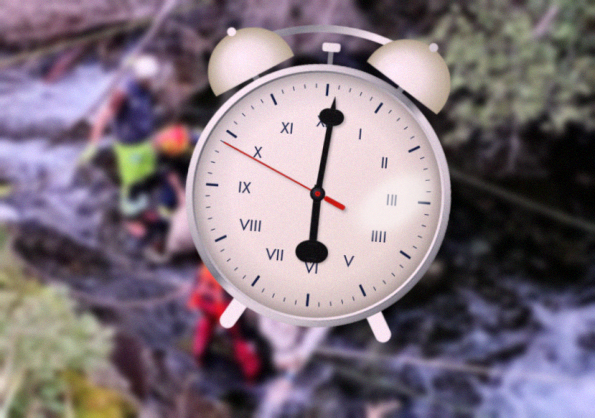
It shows 6:00:49
